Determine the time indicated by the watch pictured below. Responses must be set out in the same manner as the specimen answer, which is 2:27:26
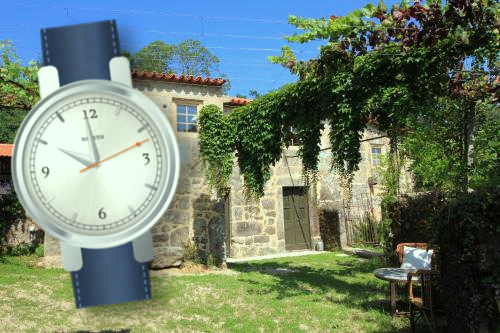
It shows 9:59:12
